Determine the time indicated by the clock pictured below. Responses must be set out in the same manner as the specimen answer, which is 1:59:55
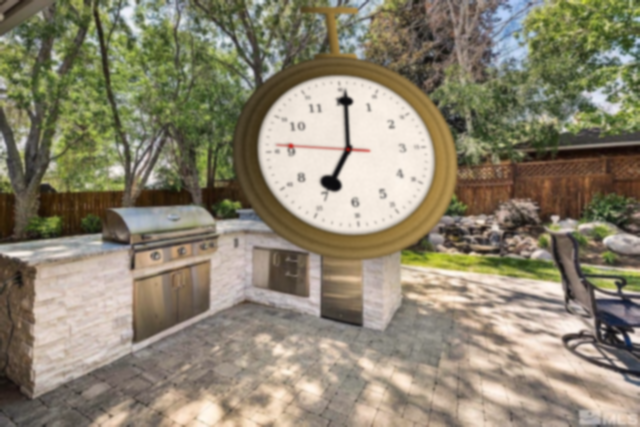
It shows 7:00:46
